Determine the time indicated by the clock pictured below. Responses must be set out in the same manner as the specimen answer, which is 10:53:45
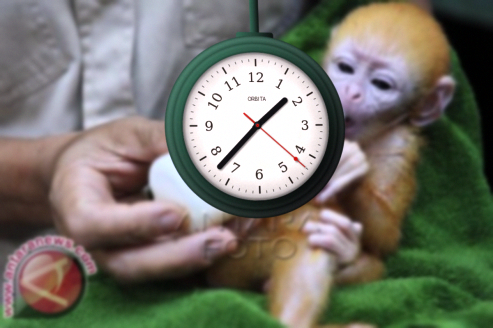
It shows 1:37:22
